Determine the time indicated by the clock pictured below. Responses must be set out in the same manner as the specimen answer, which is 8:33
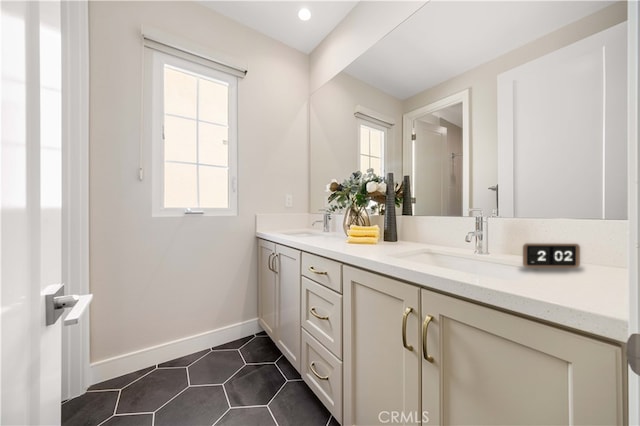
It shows 2:02
